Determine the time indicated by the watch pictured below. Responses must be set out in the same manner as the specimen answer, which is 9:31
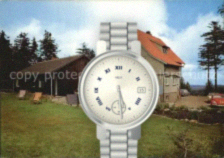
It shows 5:29
